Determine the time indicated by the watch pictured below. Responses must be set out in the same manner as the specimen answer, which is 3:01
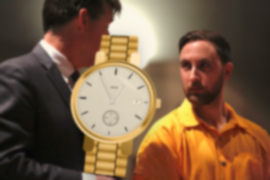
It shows 12:55
